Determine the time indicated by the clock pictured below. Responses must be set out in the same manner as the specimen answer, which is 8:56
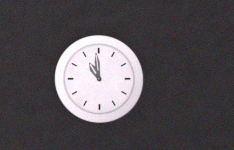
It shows 10:59
